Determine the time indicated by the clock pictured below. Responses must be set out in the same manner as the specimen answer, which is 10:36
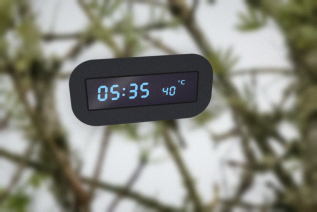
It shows 5:35
